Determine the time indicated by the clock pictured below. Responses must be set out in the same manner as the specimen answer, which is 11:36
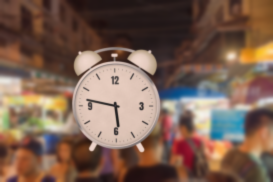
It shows 5:47
